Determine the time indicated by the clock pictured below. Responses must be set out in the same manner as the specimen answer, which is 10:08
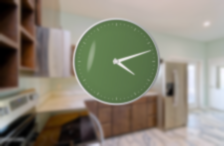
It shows 4:12
